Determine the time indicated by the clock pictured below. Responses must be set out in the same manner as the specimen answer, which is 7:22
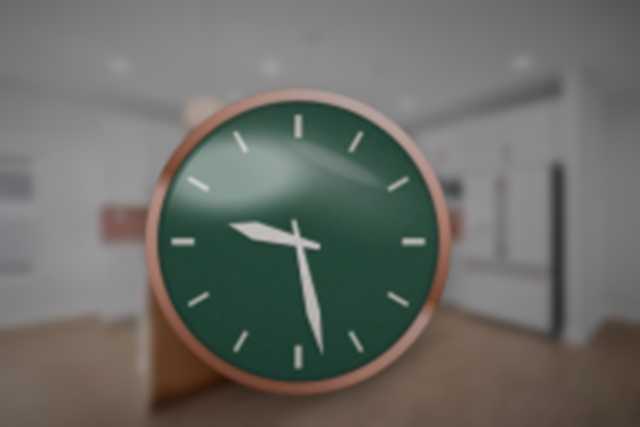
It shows 9:28
